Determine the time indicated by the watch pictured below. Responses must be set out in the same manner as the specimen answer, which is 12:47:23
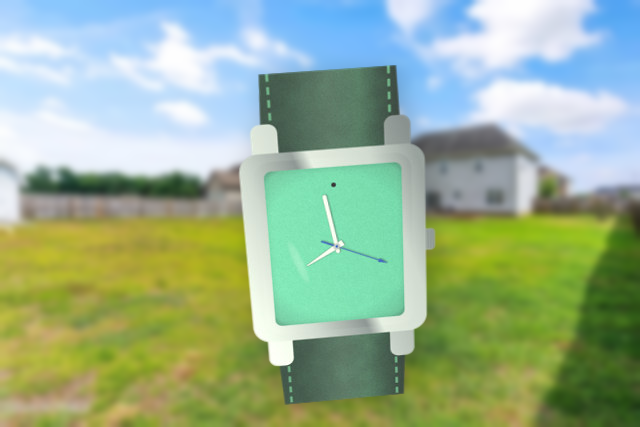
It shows 7:58:19
